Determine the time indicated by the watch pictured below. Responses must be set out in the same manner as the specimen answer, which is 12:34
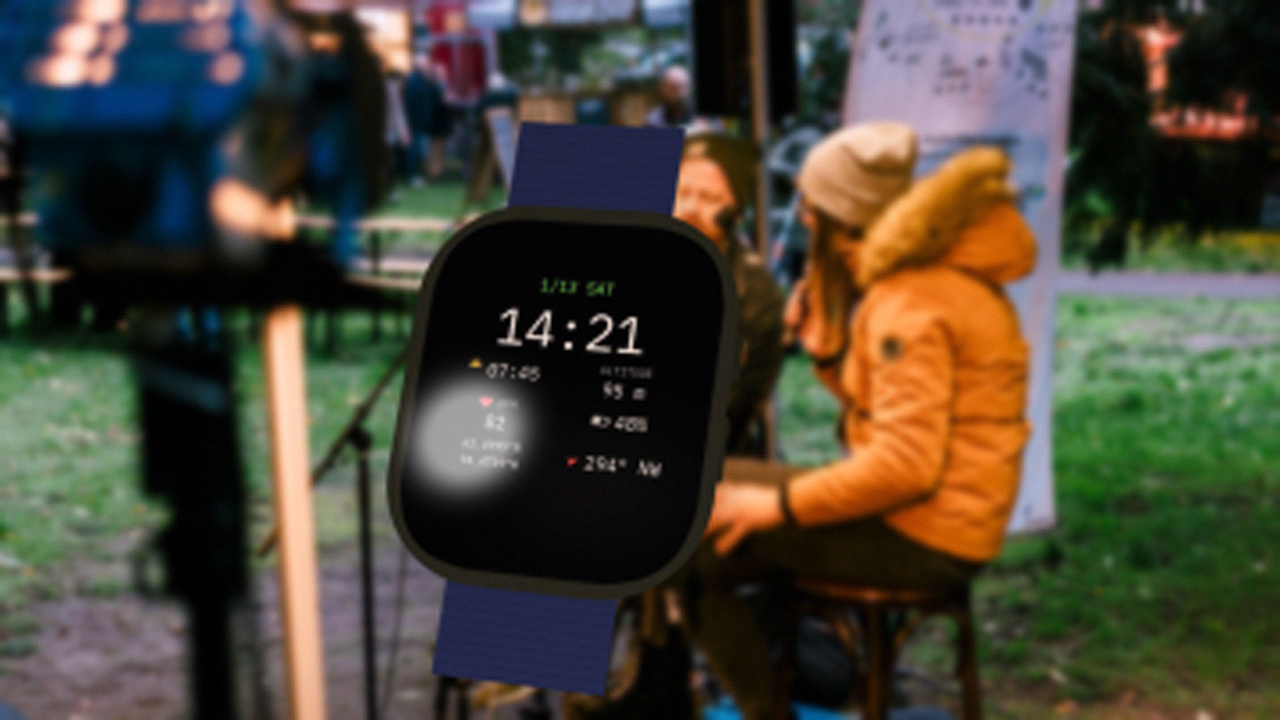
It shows 14:21
